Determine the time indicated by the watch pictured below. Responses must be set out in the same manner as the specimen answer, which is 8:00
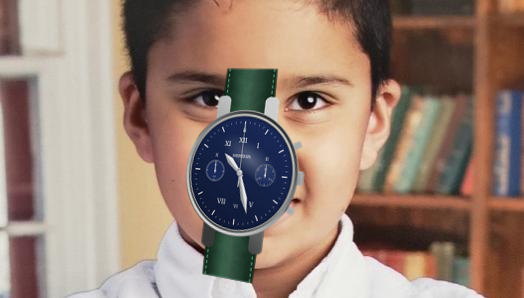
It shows 10:27
